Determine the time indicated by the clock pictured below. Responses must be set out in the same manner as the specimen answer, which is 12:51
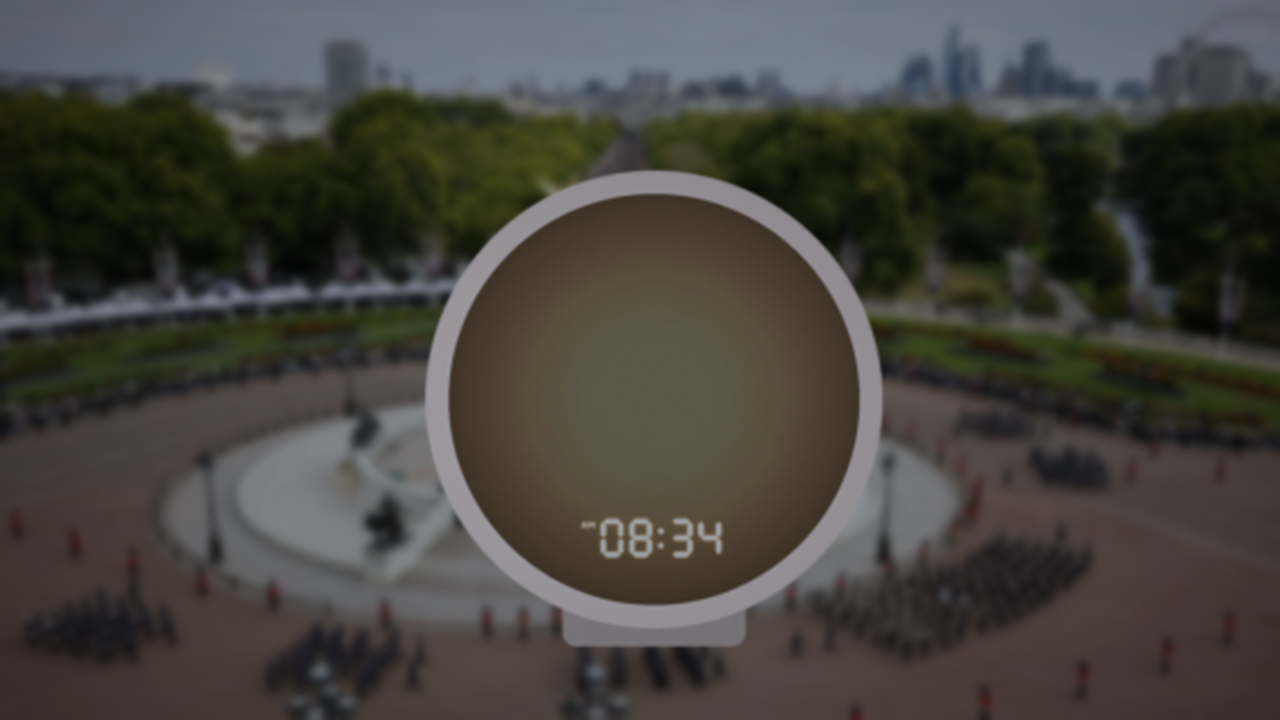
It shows 8:34
